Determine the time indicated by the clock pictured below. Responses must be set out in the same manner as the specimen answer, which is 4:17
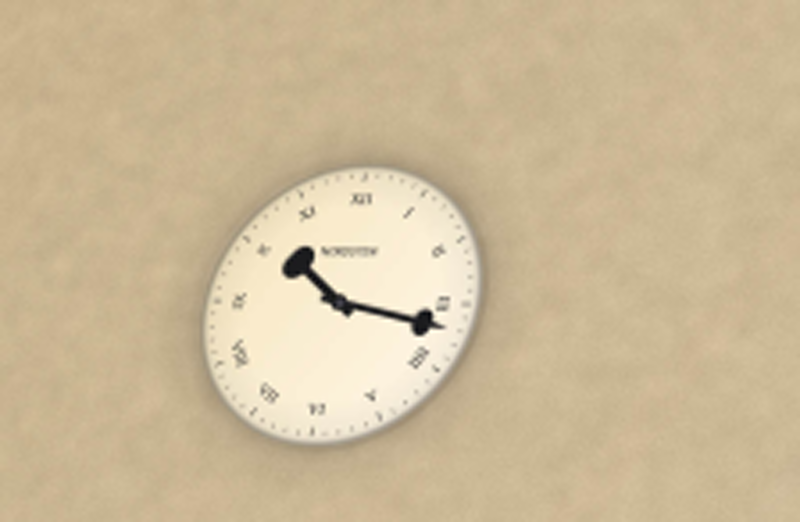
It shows 10:17
